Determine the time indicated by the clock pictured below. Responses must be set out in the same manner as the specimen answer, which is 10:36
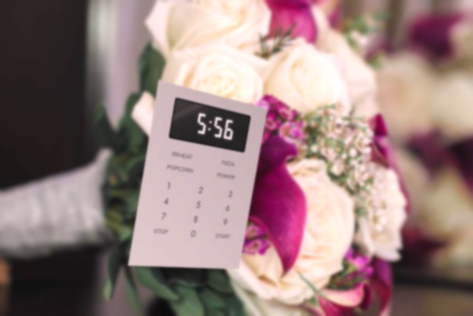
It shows 5:56
